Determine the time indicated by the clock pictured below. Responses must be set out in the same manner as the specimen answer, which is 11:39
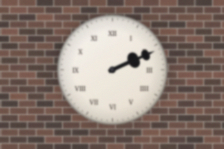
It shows 2:11
